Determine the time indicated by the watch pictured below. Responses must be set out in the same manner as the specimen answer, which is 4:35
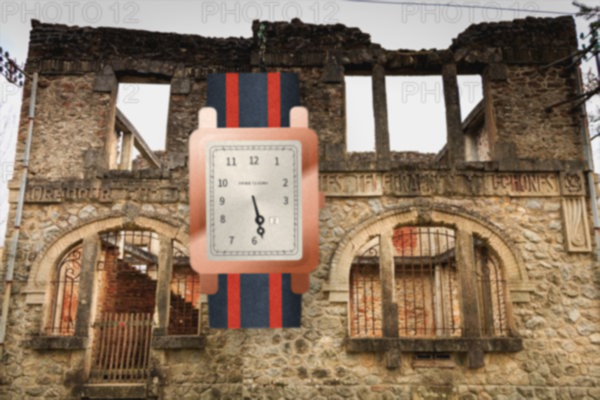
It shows 5:28
